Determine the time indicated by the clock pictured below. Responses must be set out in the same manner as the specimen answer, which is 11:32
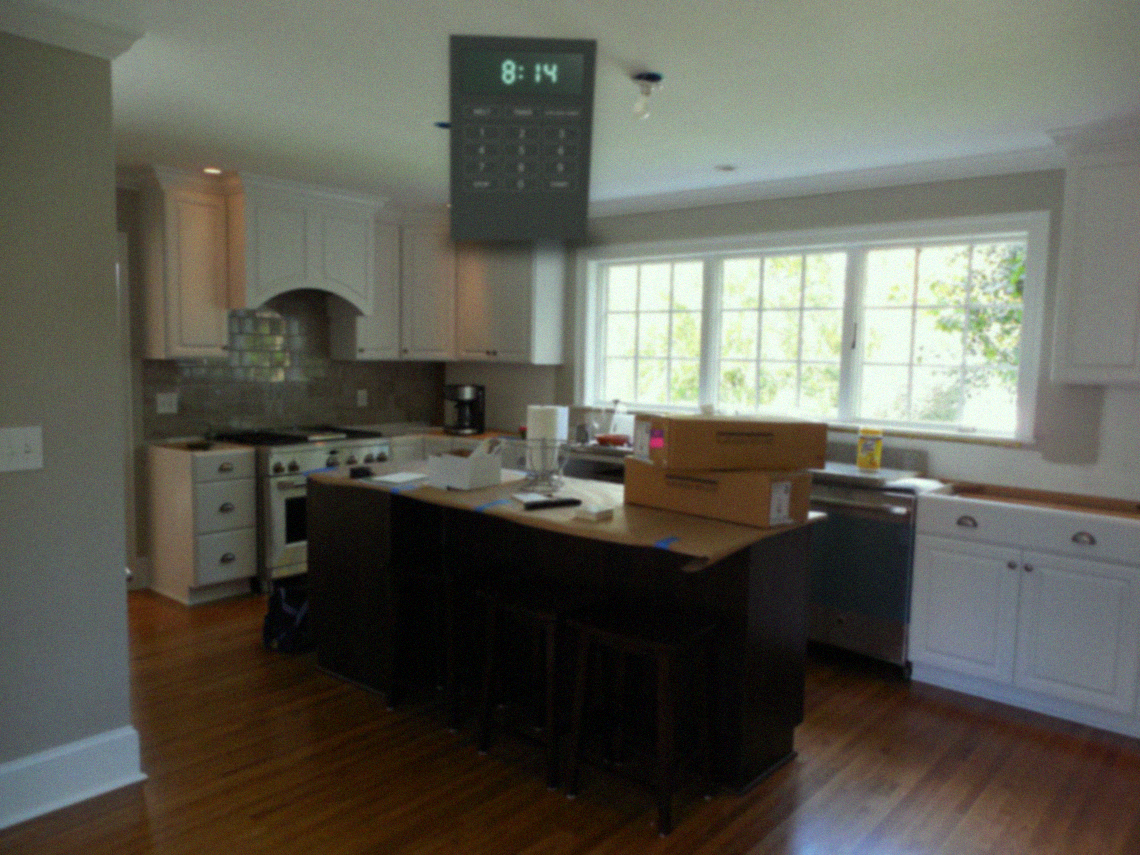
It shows 8:14
